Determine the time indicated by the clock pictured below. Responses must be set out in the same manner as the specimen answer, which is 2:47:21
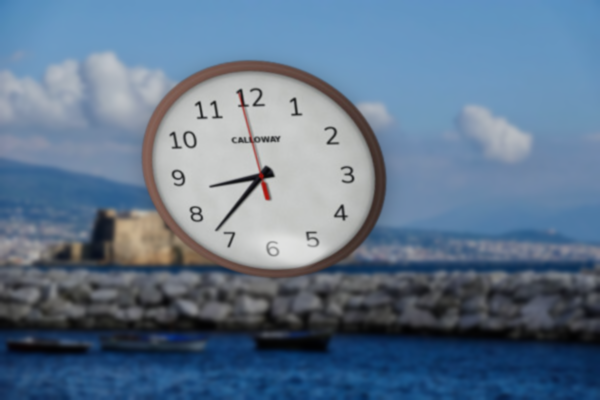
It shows 8:36:59
